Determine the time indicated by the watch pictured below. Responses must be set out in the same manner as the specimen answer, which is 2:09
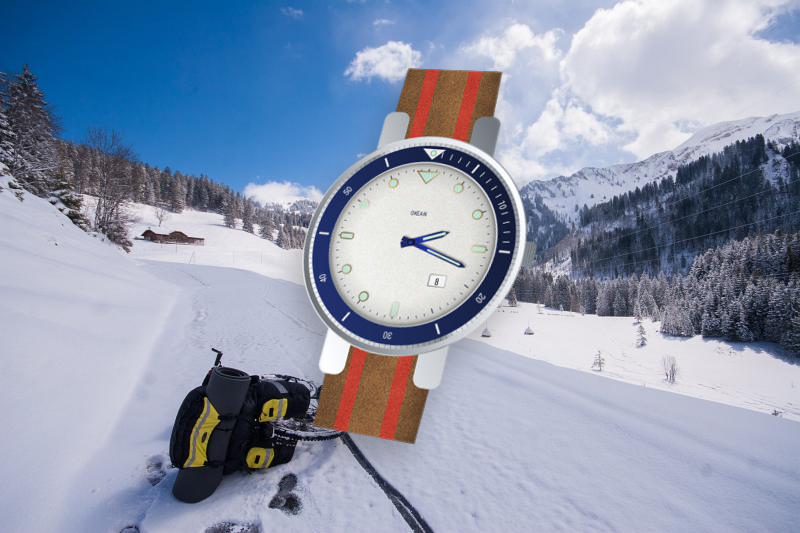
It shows 2:18
